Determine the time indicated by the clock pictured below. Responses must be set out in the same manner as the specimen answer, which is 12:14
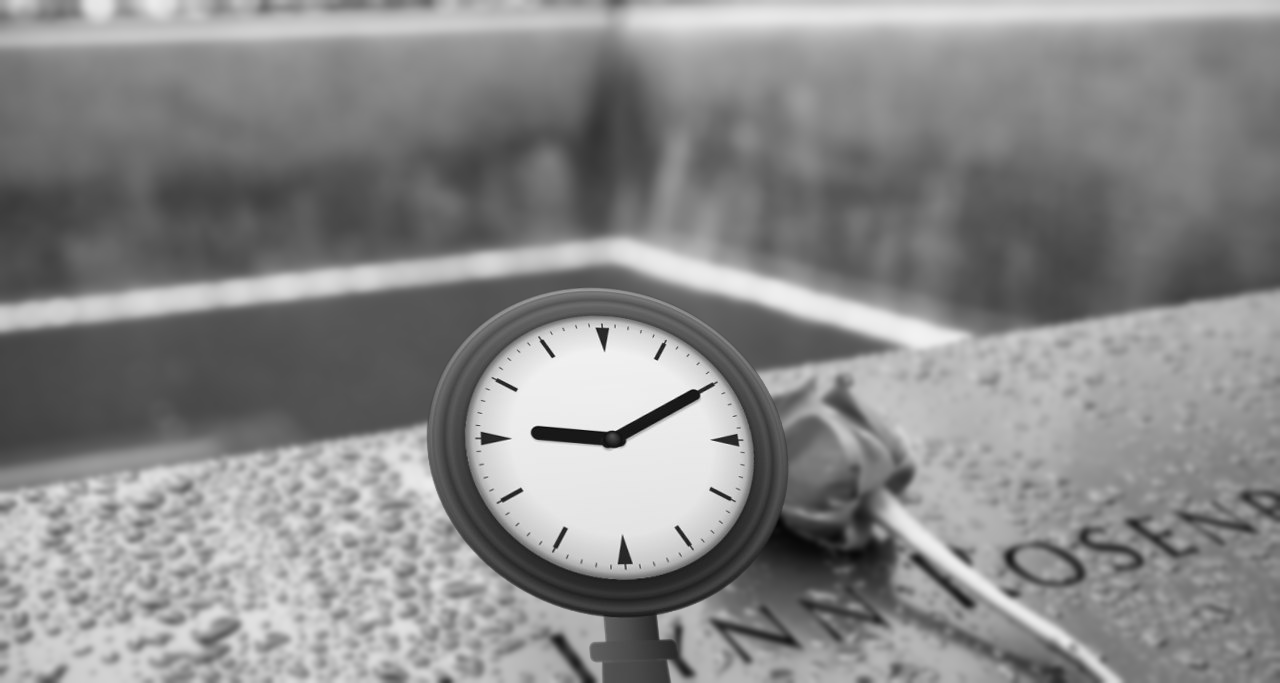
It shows 9:10
